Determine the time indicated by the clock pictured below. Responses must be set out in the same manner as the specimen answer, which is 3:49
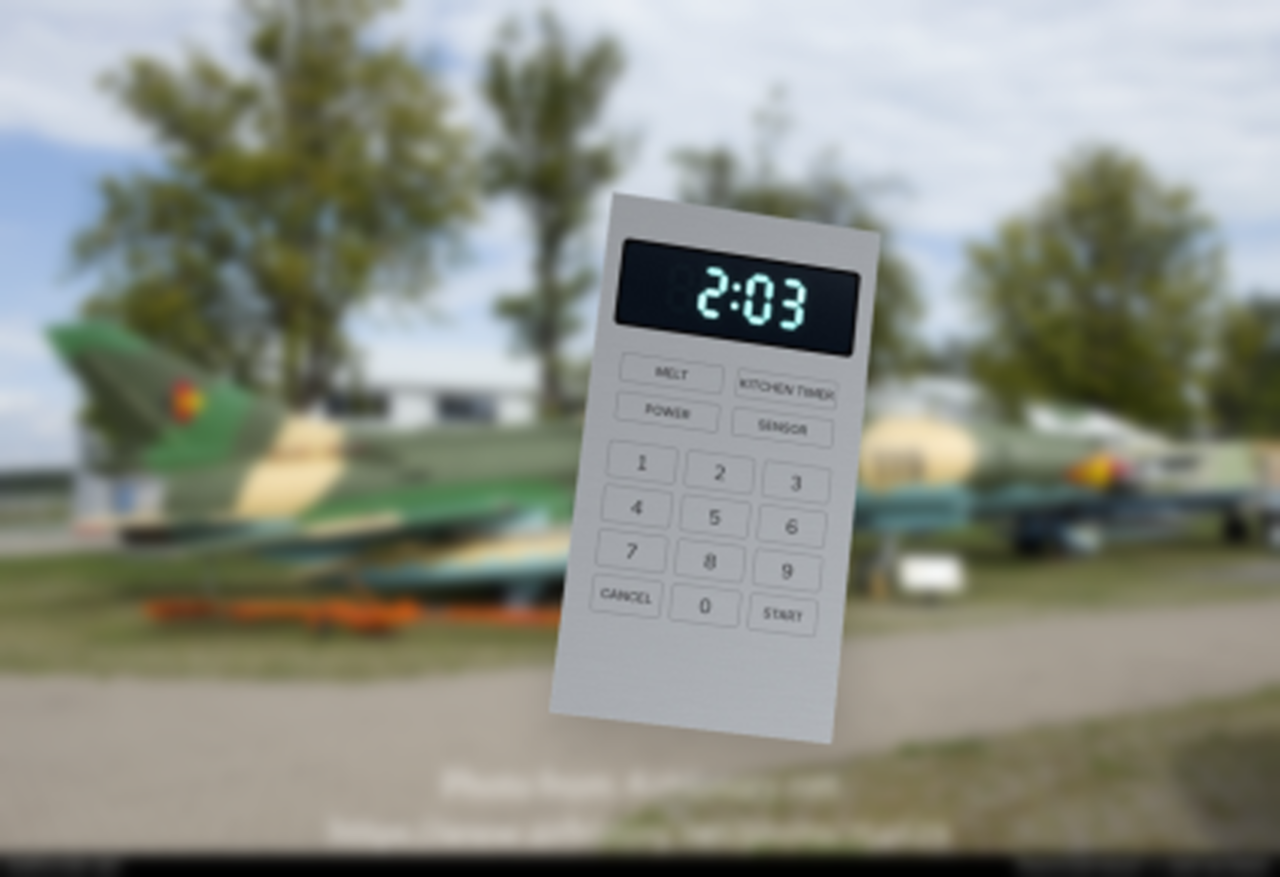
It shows 2:03
